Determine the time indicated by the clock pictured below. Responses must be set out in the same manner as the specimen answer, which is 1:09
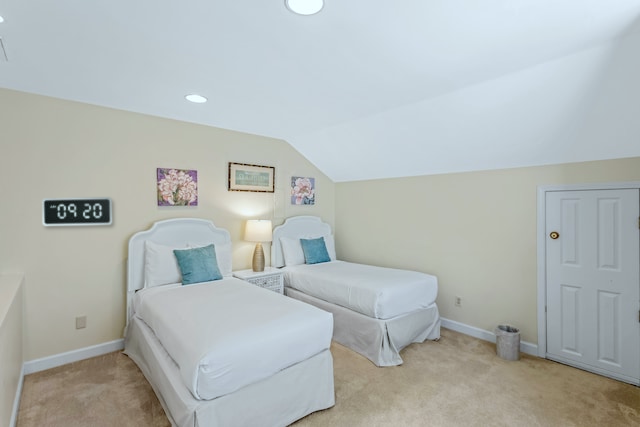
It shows 9:20
